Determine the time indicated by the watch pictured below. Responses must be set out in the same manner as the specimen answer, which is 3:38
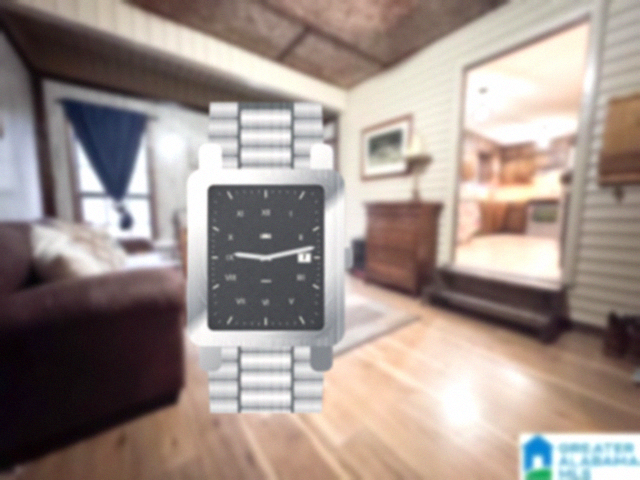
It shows 9:13
